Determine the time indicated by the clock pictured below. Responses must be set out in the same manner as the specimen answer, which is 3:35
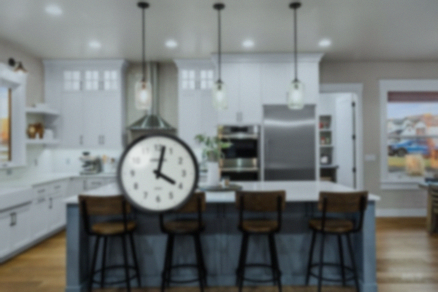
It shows 4:02
